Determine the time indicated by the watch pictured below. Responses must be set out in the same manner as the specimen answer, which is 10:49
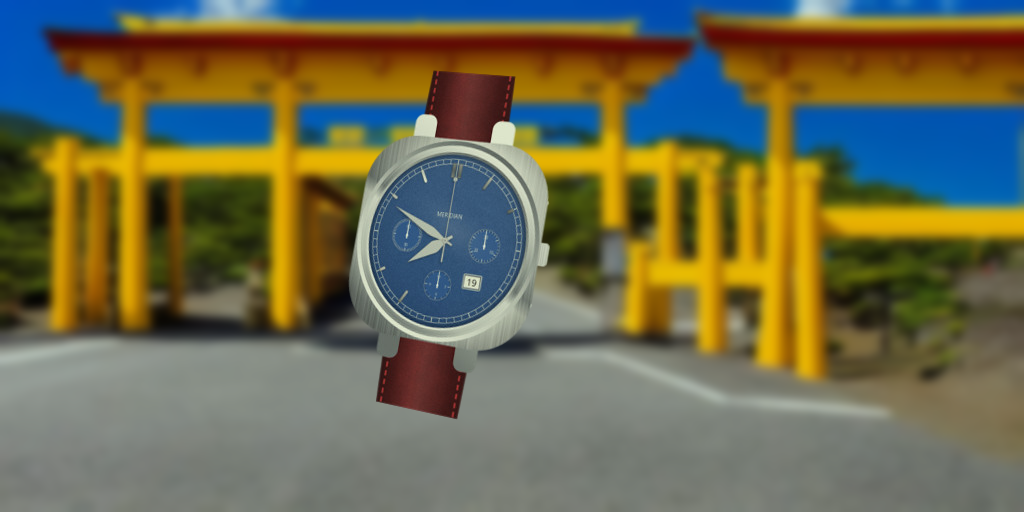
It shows 7:49
